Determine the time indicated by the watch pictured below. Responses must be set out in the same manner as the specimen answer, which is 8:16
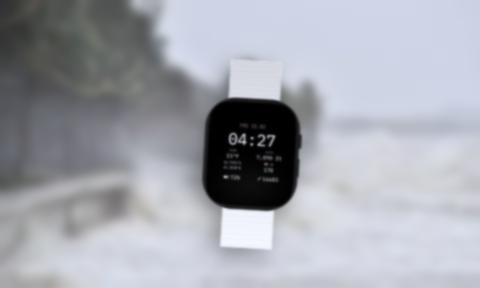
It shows 4:27
